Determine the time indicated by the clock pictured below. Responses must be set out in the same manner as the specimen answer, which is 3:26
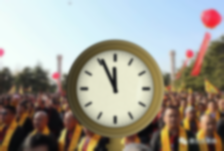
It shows 11:56
